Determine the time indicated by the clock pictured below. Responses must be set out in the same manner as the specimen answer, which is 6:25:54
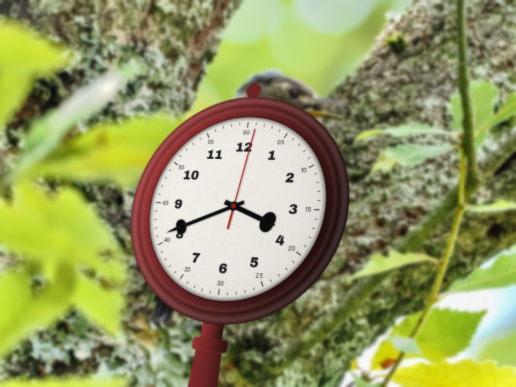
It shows 3:41:01
